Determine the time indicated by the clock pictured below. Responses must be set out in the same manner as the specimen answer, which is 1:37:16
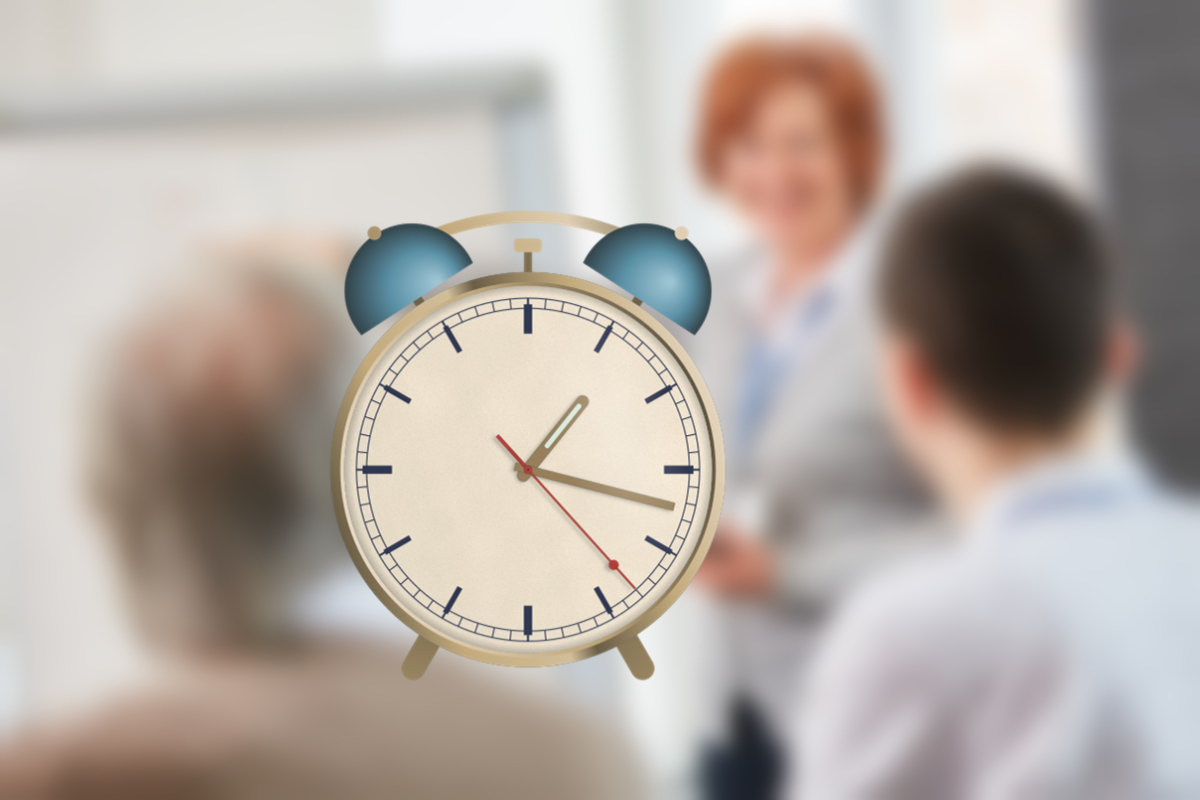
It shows 1:17:23
